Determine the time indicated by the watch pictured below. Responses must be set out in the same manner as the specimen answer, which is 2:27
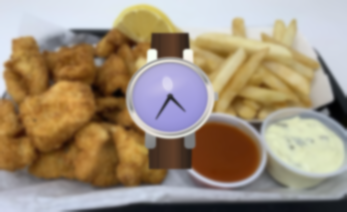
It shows 4:35
